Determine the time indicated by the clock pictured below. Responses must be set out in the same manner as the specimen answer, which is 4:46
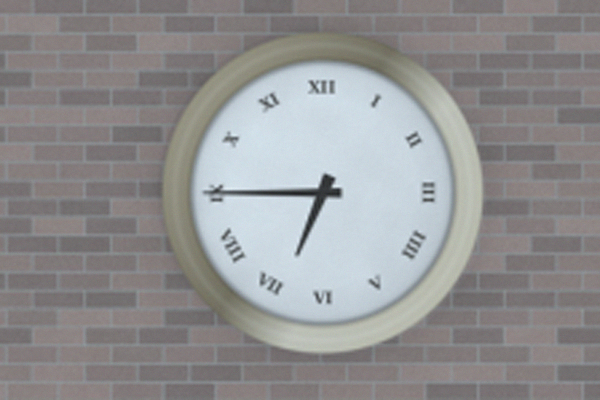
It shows 6:45
